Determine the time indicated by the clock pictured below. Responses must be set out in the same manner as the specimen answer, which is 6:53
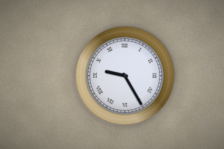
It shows 9:25
